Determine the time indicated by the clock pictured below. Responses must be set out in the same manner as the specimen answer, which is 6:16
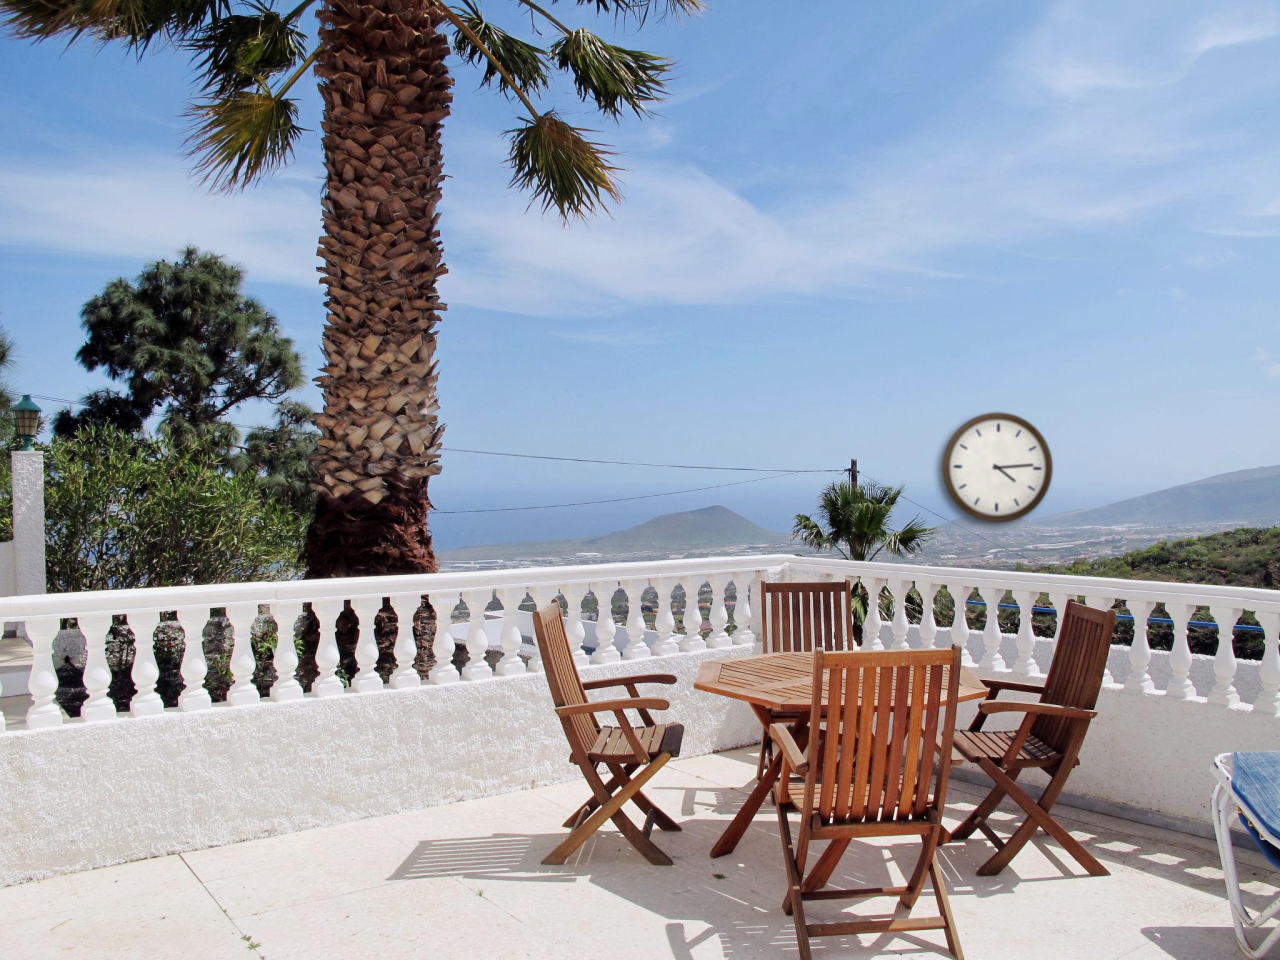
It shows 4:14
